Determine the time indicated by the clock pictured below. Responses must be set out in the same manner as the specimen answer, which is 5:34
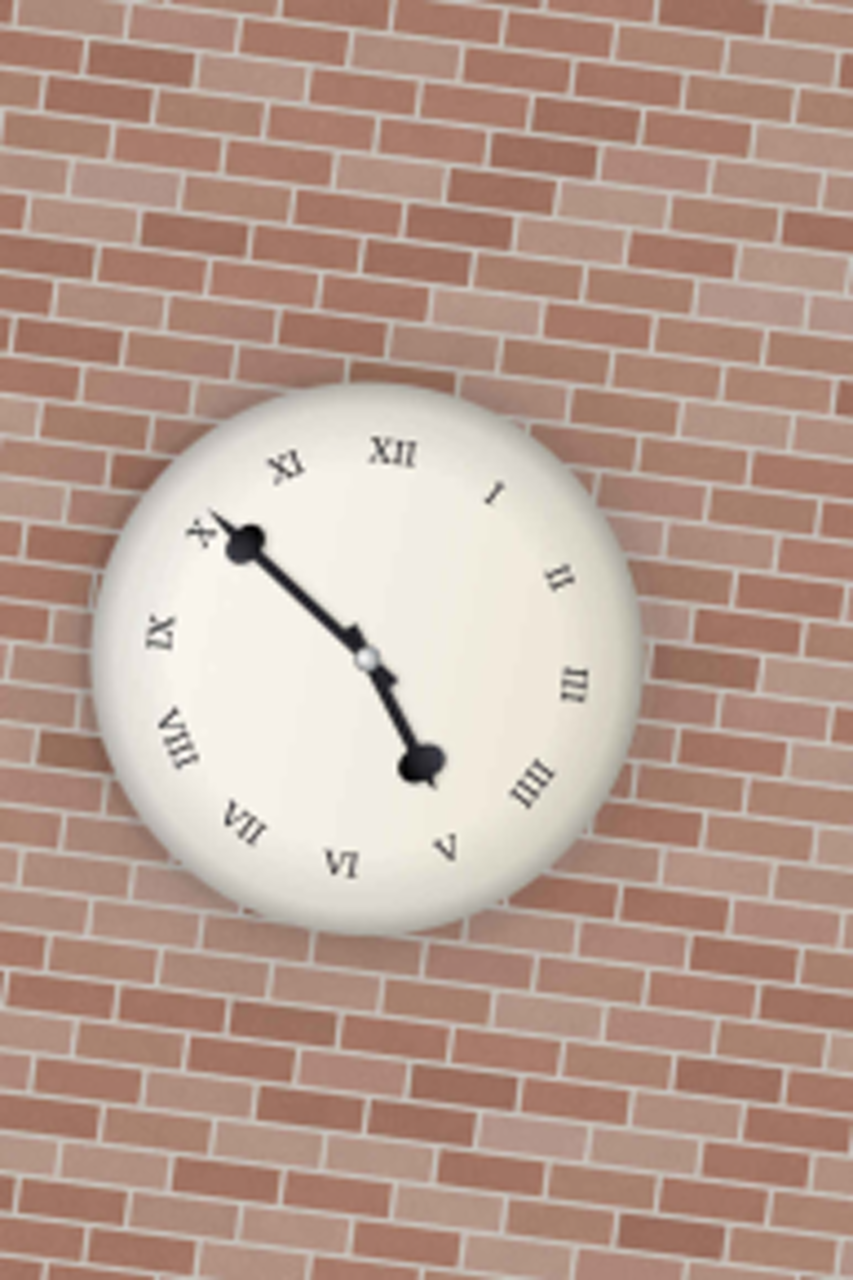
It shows 4:51
